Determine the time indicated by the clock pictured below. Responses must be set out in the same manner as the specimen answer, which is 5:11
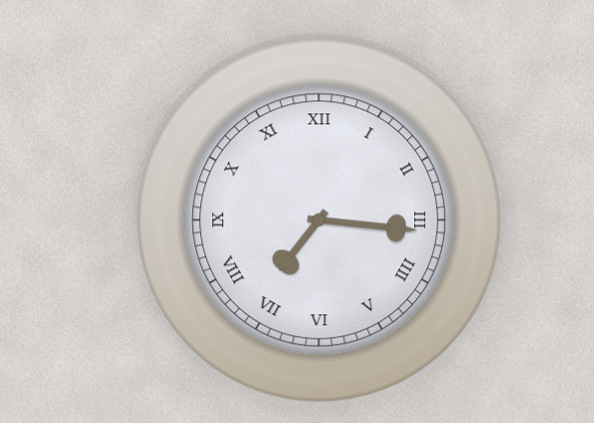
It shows 7:16
